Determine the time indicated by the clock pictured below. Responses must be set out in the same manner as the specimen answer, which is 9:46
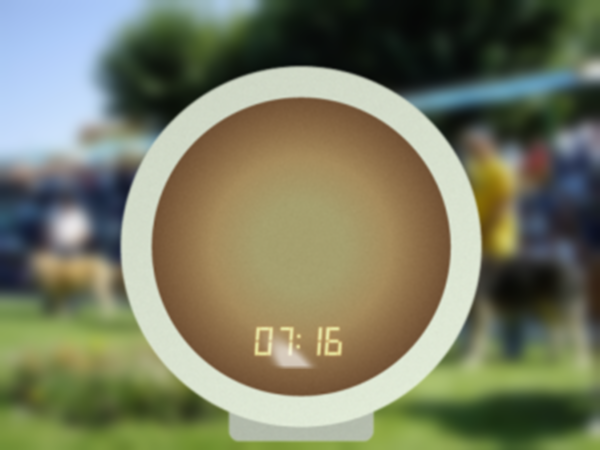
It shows 7:16
